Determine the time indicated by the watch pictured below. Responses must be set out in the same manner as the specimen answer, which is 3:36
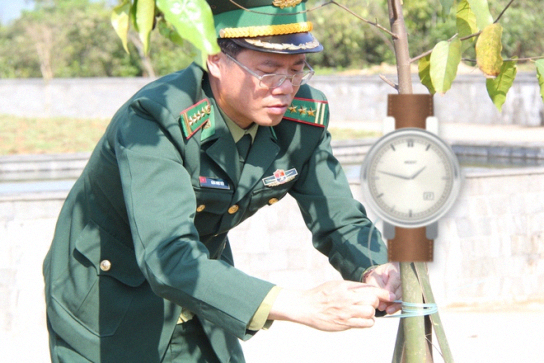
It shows 1:47
